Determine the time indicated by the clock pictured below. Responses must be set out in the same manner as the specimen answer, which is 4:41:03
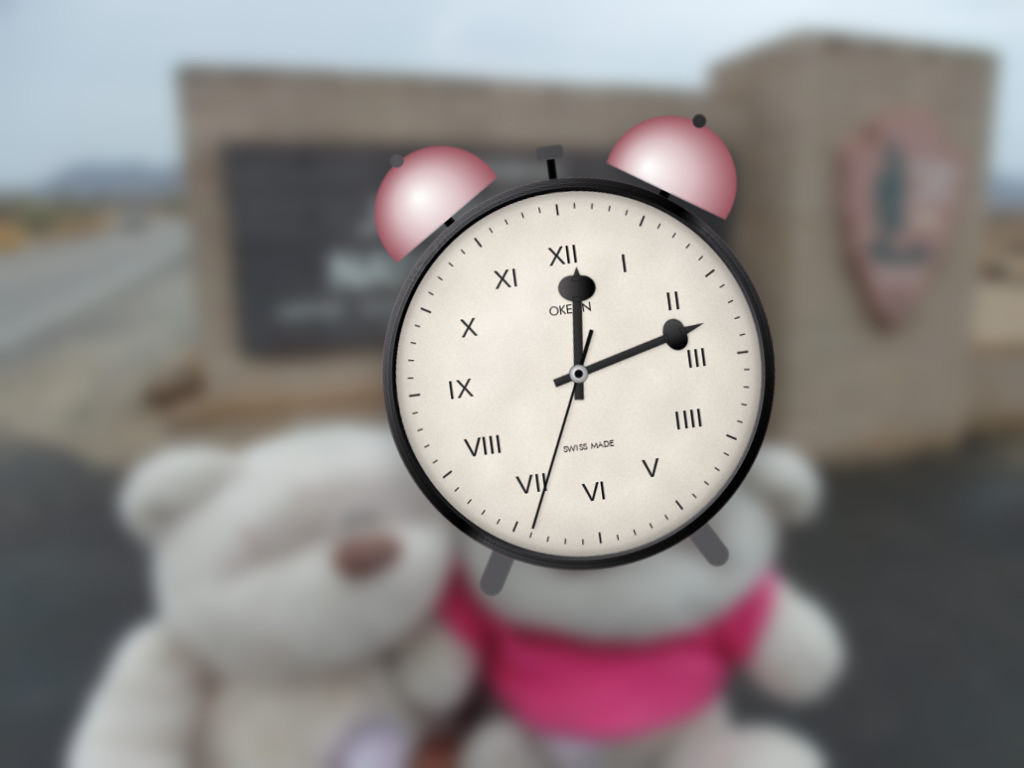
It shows 12:12:34
